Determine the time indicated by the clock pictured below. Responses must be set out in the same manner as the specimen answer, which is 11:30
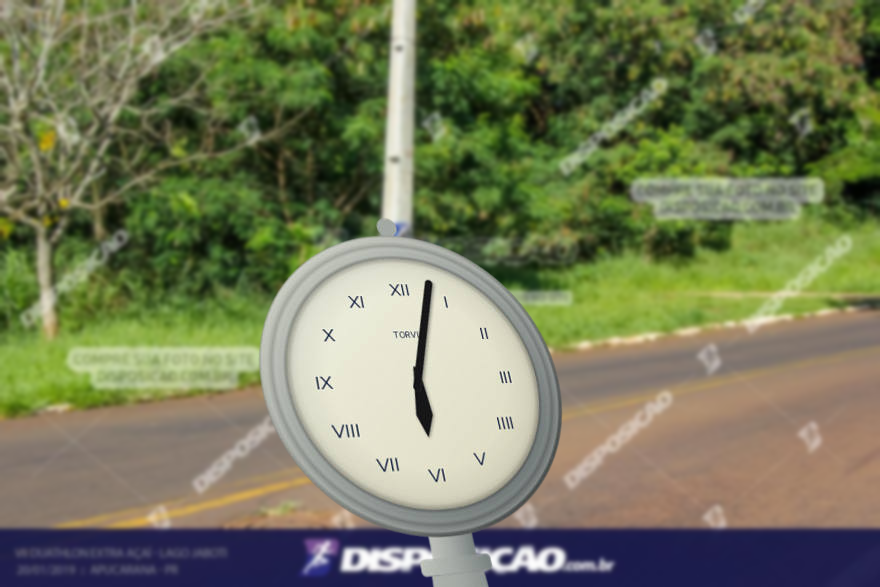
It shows 6:03
